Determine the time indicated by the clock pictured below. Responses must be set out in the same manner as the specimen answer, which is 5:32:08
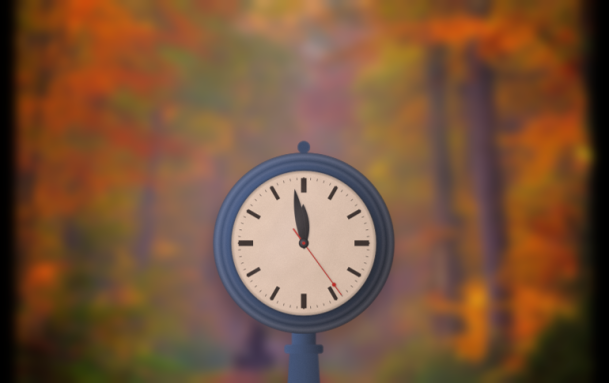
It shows 11:58:24
